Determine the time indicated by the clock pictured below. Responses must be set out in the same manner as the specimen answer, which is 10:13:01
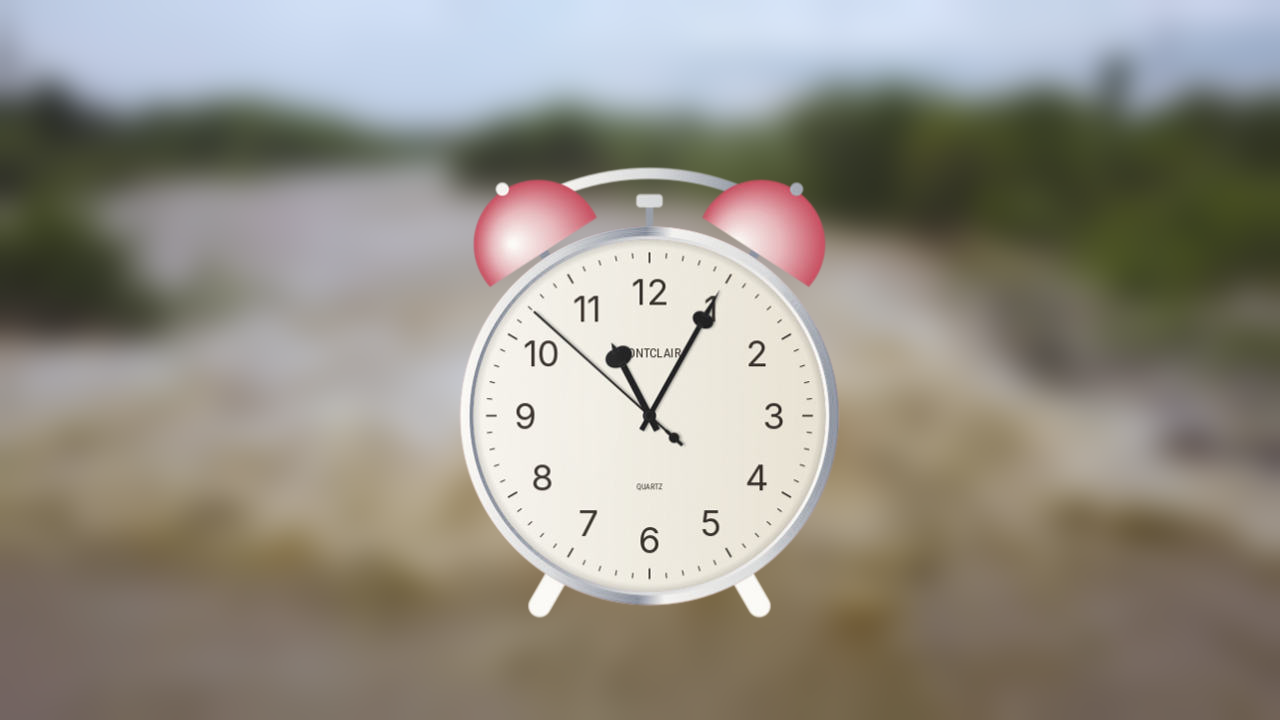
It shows 11:04:52
